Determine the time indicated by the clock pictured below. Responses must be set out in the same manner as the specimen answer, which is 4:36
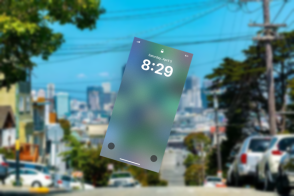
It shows 8:29
